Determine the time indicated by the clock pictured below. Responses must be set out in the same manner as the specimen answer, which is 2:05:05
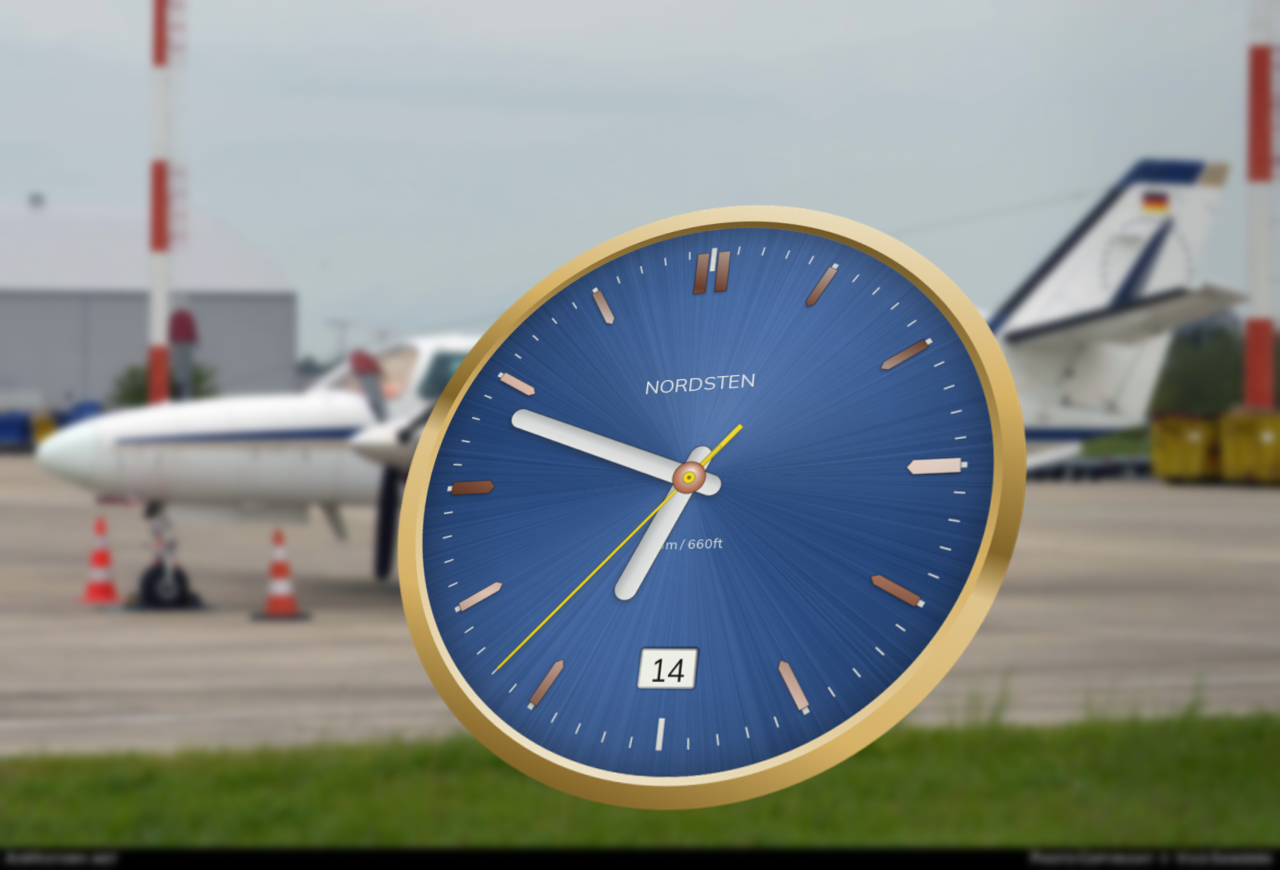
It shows 6:48:37
